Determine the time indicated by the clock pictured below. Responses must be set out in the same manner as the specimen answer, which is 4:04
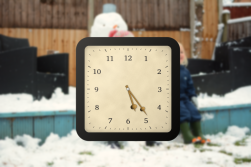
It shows 5:24
